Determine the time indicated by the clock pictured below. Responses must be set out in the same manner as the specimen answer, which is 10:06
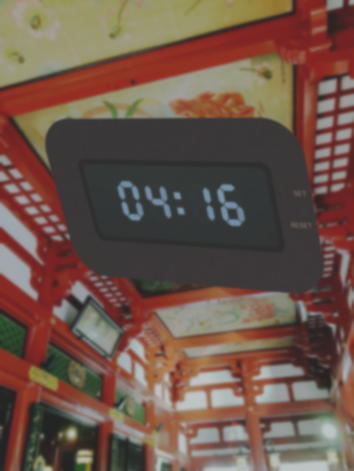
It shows 4:16
